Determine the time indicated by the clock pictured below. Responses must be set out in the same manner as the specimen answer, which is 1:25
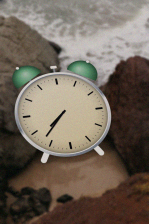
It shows 7:37
